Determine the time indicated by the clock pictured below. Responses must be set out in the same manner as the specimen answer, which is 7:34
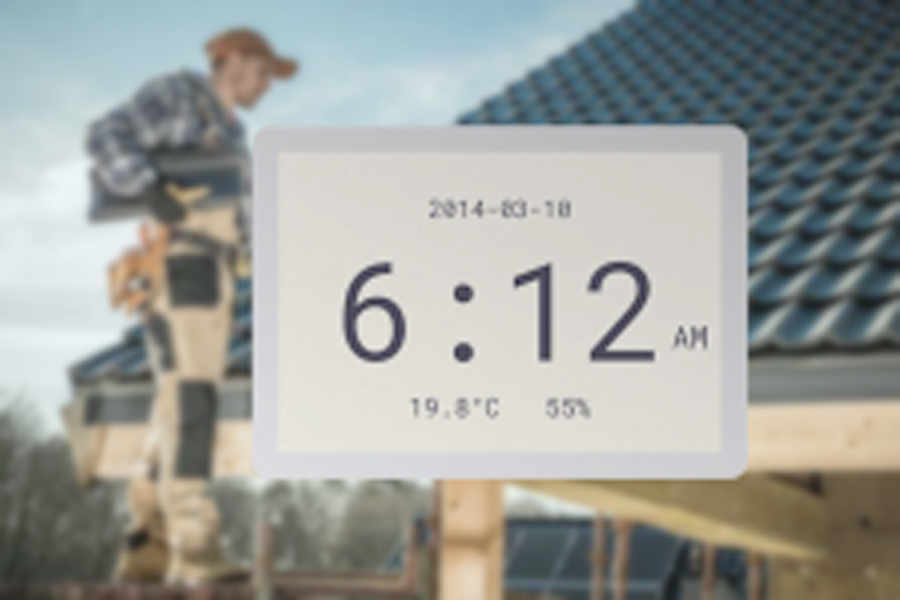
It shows 6:12
